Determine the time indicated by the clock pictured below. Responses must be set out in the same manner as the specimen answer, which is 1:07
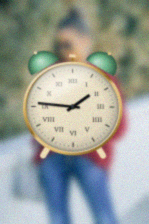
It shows 1:46
